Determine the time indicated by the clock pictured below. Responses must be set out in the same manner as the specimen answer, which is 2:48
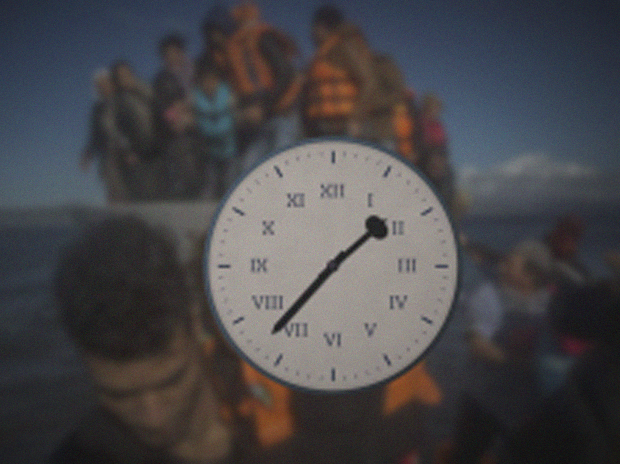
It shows 1:37
